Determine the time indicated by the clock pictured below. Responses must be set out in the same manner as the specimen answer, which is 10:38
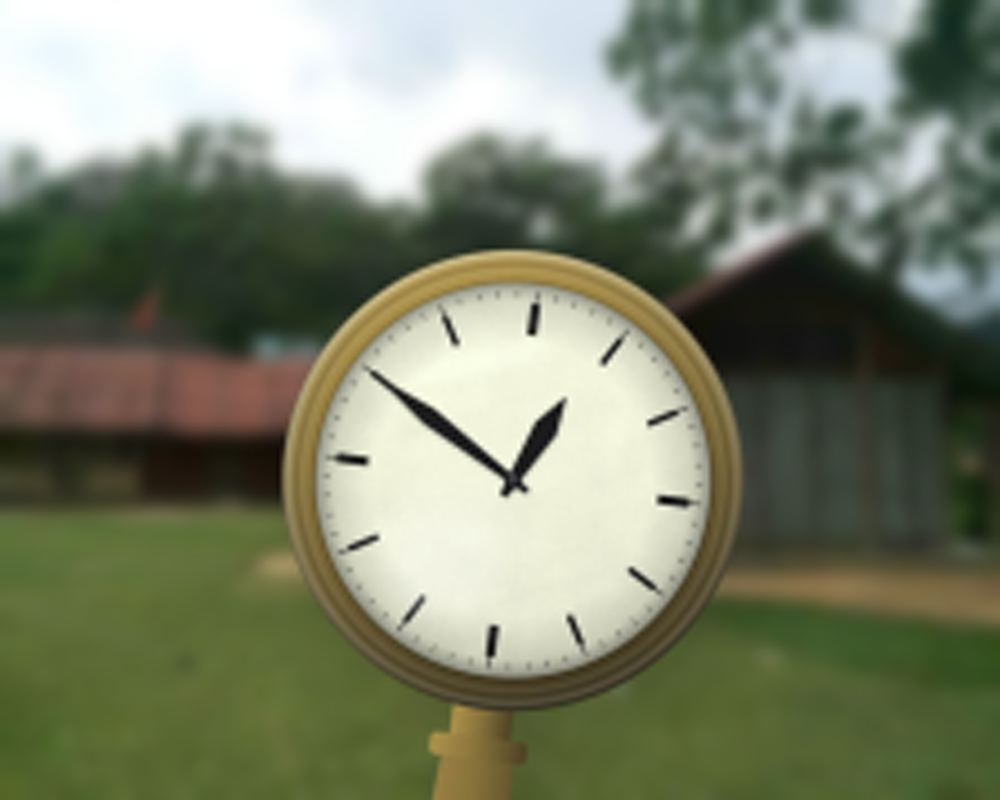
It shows 12:50
